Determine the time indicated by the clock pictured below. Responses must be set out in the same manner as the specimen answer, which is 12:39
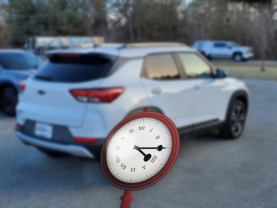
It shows 4:15
